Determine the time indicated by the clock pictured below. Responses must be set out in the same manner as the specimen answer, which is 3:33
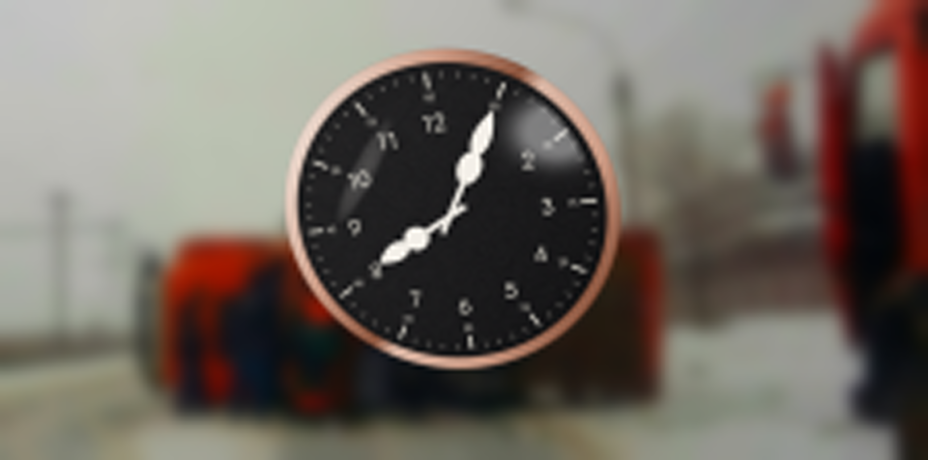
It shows 8:05
